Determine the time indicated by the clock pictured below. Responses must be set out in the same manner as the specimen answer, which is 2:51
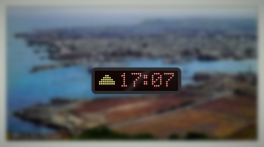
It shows 17:07
